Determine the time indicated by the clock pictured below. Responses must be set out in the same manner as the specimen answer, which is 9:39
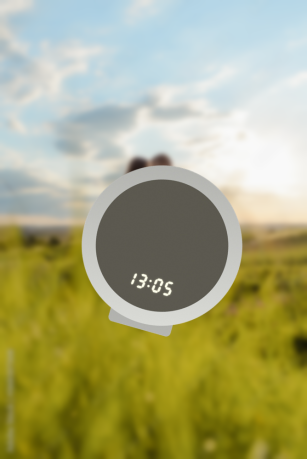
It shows 13:05
